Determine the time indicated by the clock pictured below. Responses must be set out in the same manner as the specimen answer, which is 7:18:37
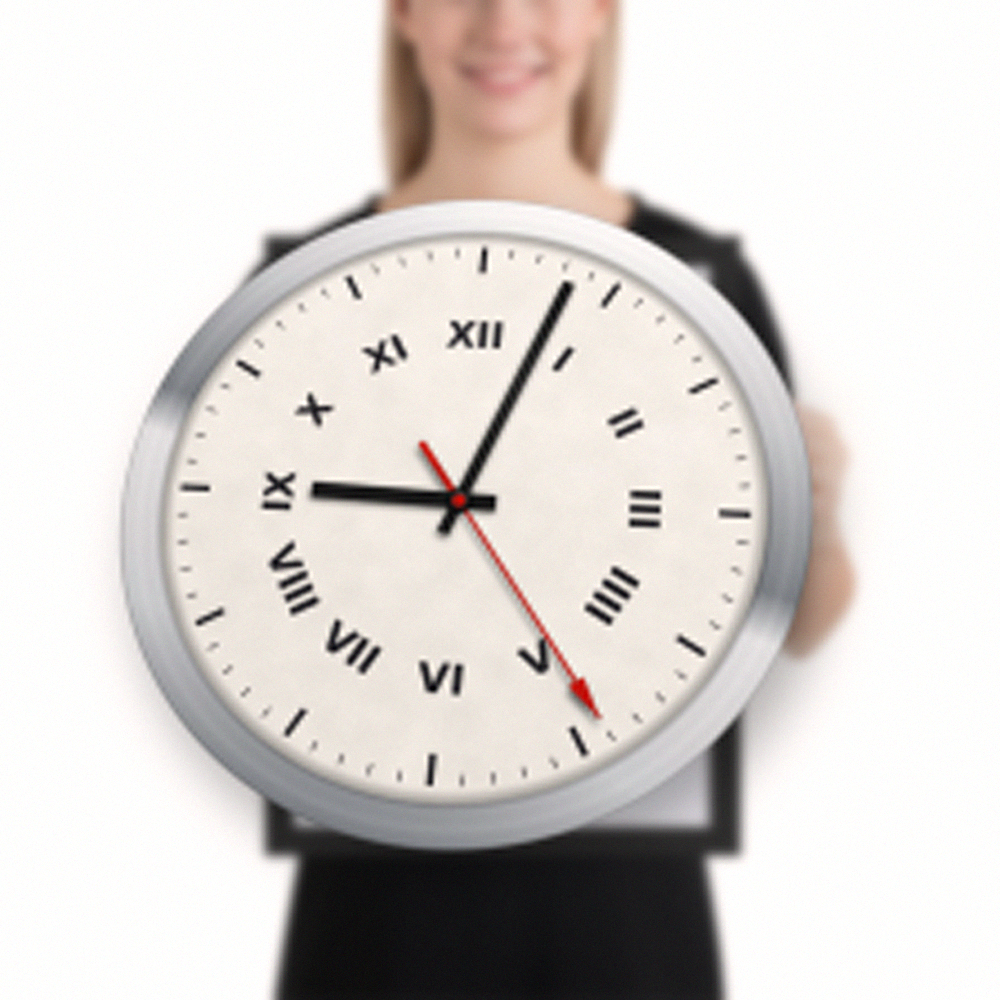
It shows 9:03:24
